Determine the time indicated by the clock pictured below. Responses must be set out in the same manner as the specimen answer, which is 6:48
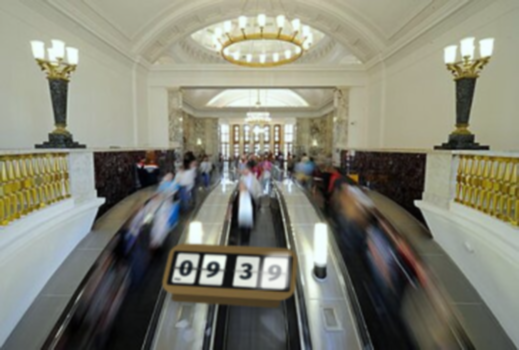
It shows 9:39
